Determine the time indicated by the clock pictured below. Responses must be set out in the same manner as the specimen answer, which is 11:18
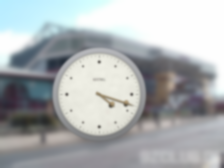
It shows 4:18
